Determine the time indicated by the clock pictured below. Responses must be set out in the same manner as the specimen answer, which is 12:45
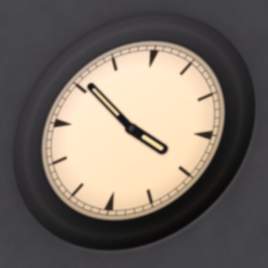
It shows 3:51
